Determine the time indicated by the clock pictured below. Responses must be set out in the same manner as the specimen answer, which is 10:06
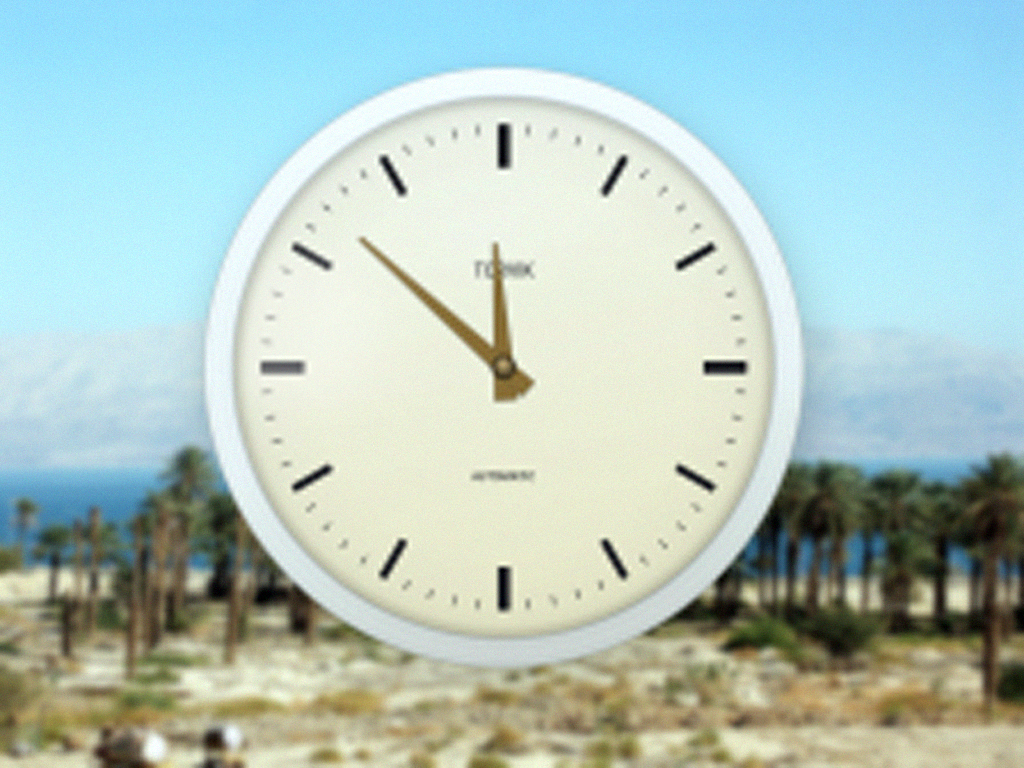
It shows 11:52
